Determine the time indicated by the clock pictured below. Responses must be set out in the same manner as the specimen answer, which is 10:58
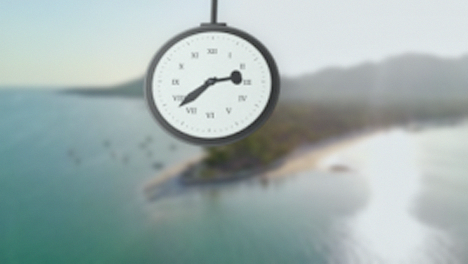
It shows 2:38
